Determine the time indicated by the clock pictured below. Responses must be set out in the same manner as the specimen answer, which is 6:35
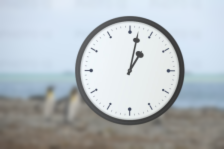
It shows 1:02
